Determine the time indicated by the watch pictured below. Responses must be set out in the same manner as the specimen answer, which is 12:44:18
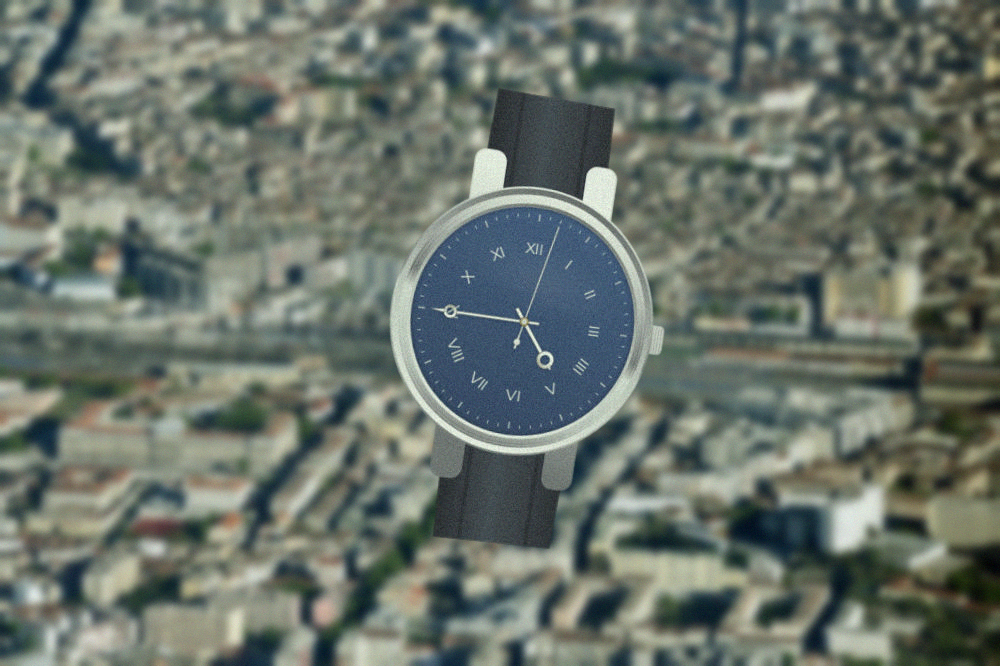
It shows 4:45:02
